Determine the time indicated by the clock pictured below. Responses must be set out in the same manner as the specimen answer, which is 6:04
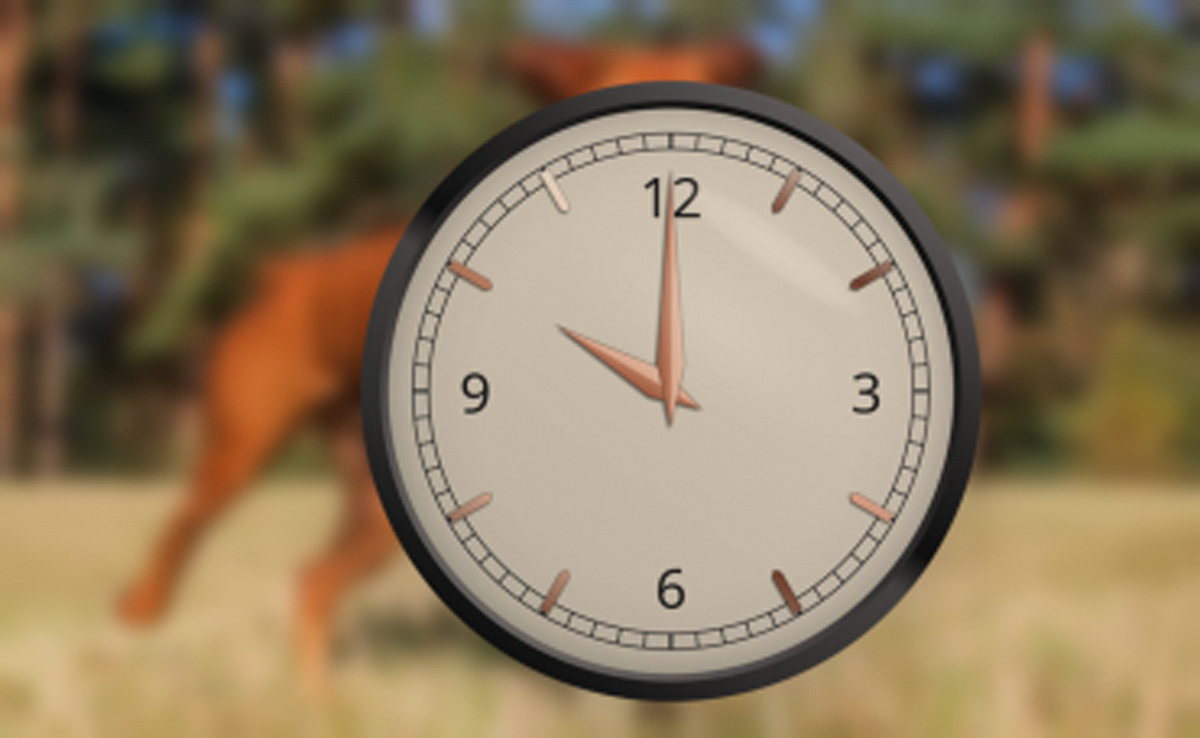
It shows 10:00
